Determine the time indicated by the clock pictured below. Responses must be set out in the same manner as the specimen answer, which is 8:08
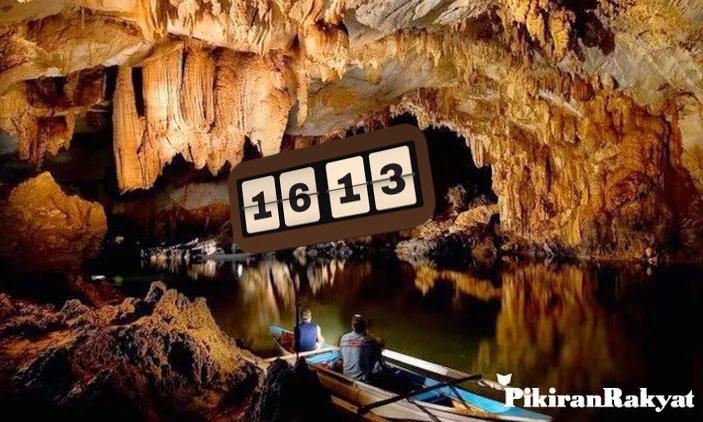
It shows 16:13
